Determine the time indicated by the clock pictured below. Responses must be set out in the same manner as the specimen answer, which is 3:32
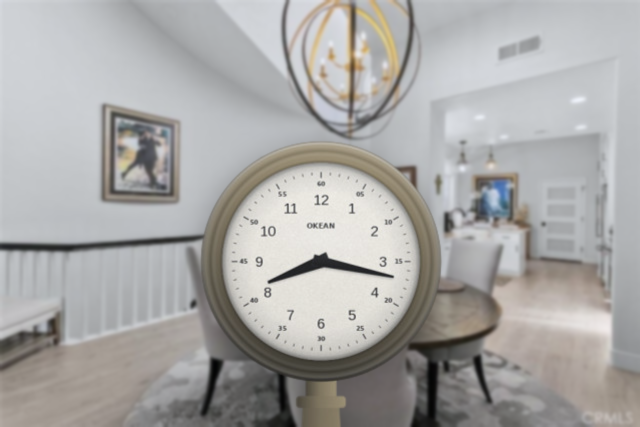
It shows 8:17
